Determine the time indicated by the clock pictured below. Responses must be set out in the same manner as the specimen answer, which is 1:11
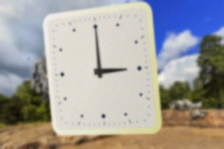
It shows 3:00
